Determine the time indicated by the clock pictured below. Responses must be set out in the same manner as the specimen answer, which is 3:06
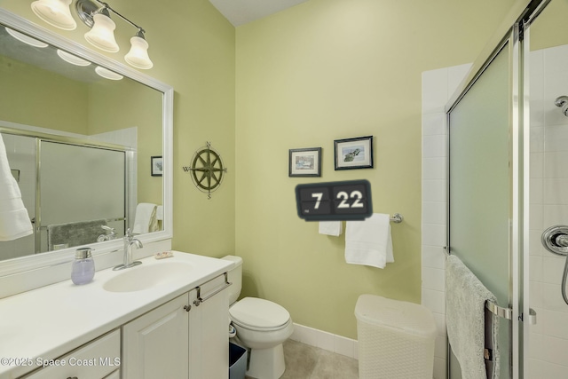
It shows 7:22
